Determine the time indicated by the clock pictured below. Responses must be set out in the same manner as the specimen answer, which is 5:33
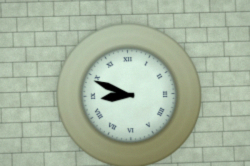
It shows 8:49
